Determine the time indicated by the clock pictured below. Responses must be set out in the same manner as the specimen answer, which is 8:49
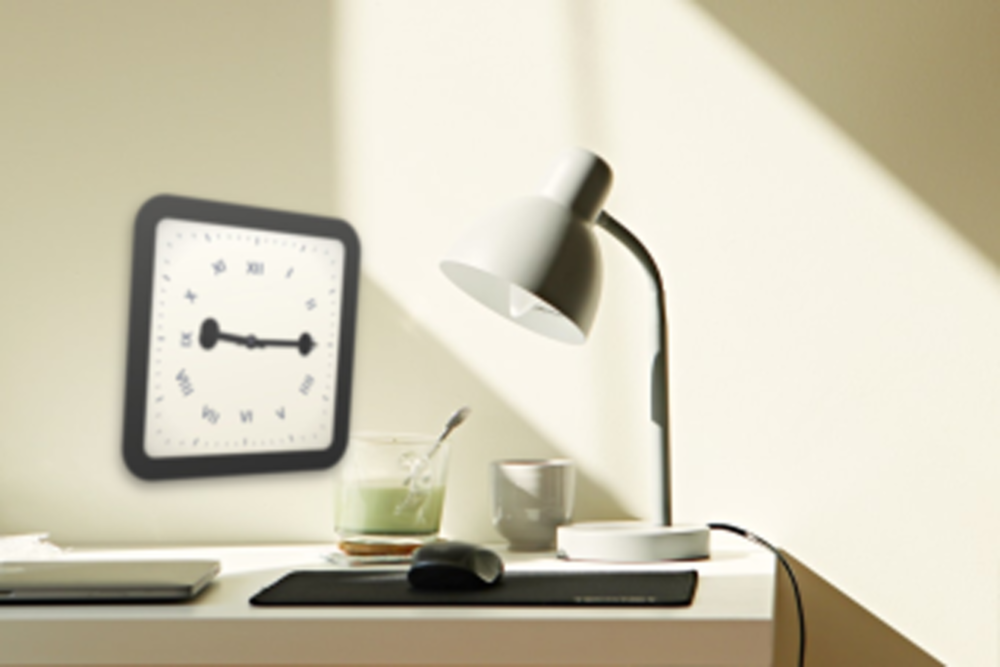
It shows 9:15
